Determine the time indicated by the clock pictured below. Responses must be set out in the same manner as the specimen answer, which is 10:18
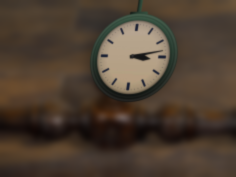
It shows 3:13
